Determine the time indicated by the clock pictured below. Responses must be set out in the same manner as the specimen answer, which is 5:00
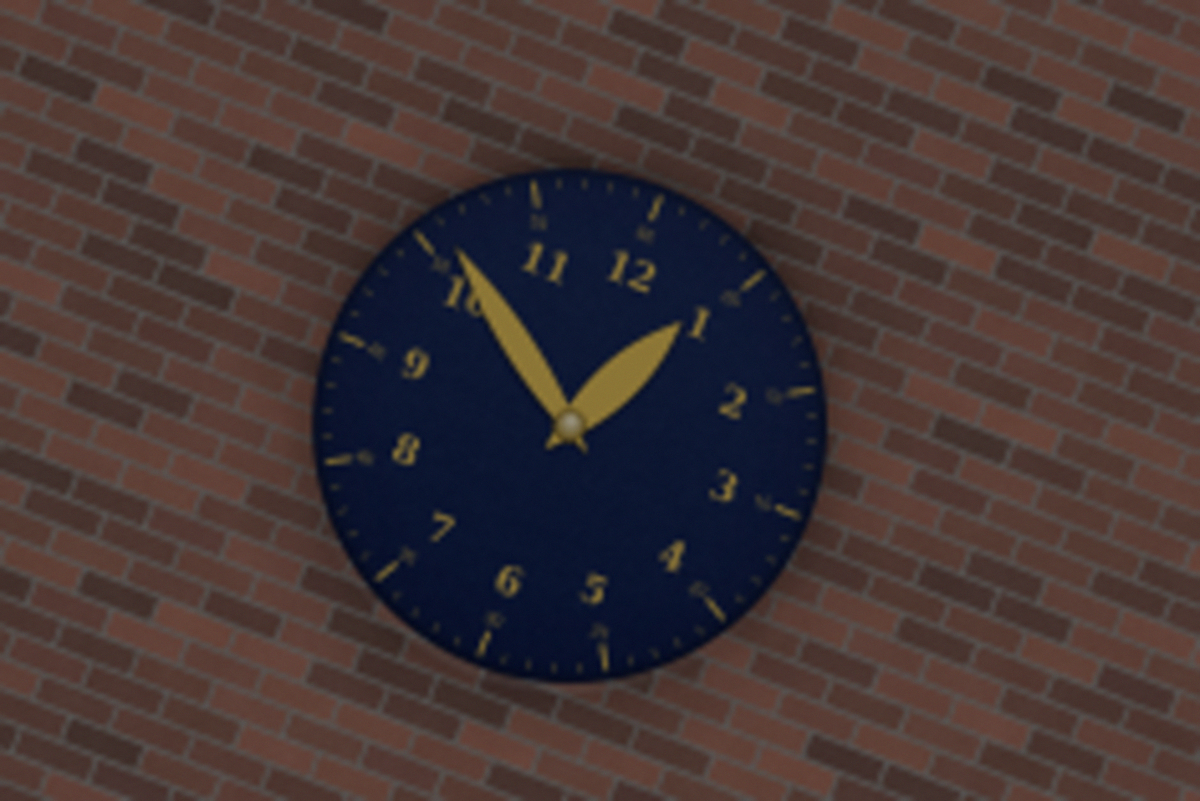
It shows 12:51
